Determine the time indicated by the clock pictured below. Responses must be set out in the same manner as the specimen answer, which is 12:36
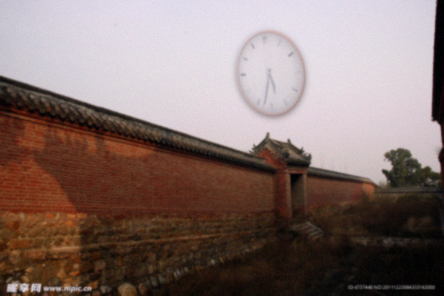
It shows 5:33
